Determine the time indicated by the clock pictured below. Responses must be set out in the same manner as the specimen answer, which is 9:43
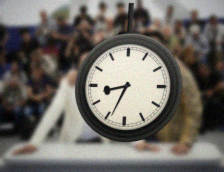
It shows 8:34
